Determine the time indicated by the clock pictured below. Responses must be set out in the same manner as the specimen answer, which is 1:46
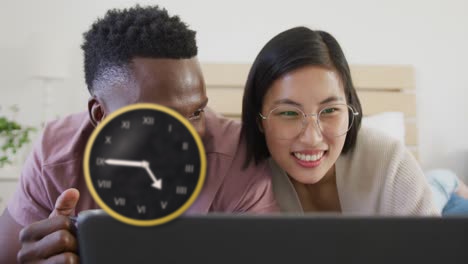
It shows 4:45
